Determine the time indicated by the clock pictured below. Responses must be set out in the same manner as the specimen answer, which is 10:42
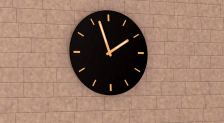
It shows 1:57
